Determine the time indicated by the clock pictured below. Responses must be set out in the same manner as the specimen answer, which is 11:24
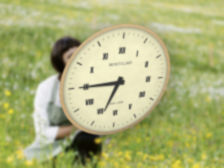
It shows 6:45
